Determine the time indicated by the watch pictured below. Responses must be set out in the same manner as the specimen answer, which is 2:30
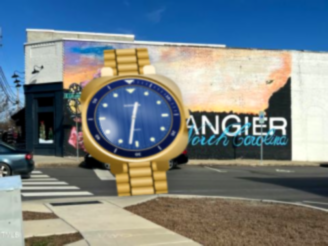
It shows 12:32
